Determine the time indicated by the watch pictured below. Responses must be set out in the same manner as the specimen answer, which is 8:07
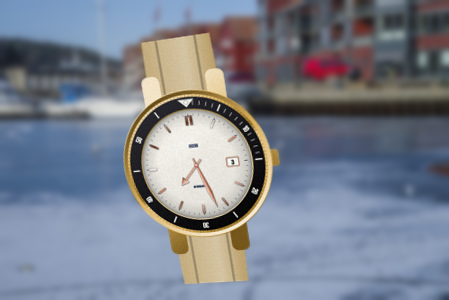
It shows 7:27
